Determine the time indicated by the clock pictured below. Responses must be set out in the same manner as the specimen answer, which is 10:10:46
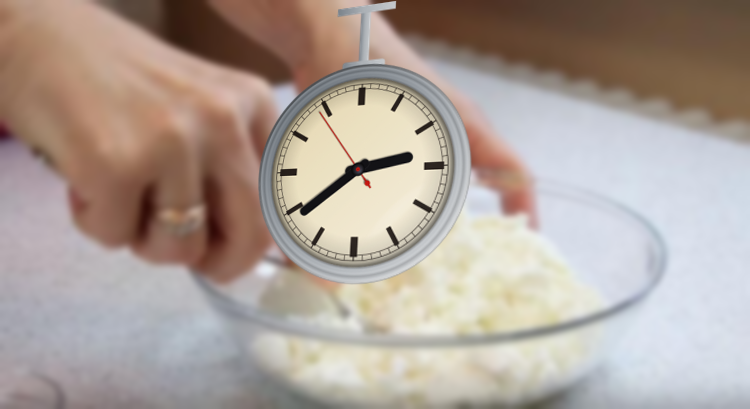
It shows 2:38:54
